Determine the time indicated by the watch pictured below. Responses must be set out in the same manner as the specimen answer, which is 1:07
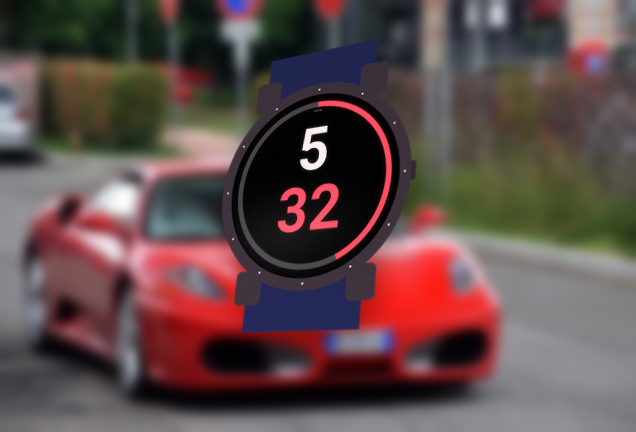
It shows 5:32
